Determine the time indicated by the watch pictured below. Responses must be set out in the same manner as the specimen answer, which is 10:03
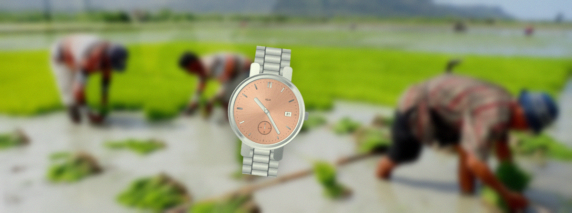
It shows 10:24
